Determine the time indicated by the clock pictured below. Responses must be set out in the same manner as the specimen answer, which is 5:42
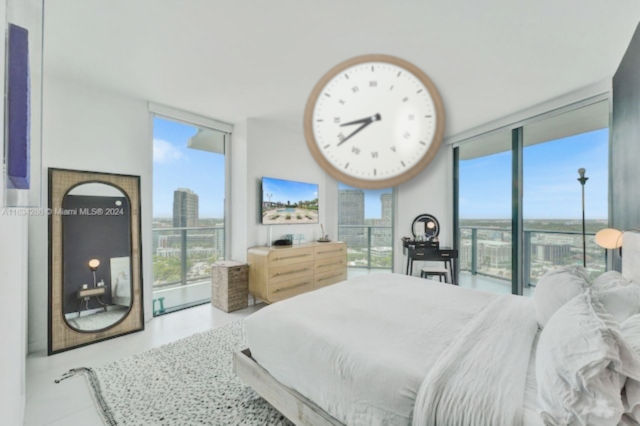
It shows 8:39
